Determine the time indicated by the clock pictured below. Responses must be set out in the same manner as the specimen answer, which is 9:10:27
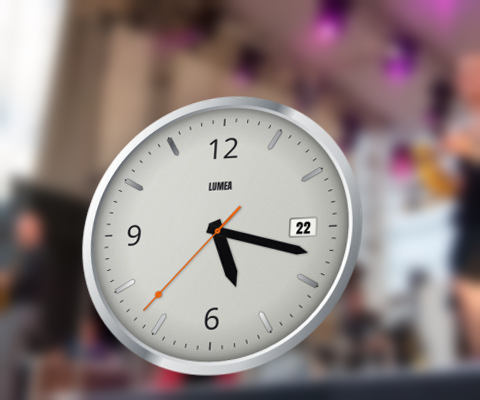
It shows 5:17:37
